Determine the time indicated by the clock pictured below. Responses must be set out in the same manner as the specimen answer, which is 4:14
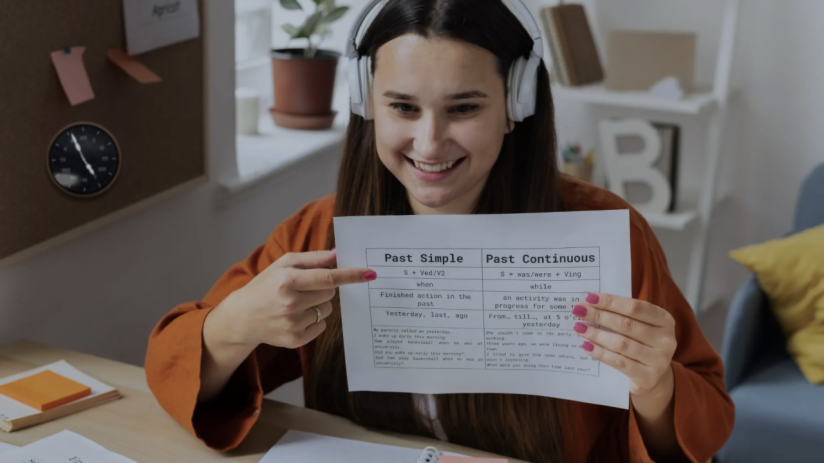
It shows 4:56
